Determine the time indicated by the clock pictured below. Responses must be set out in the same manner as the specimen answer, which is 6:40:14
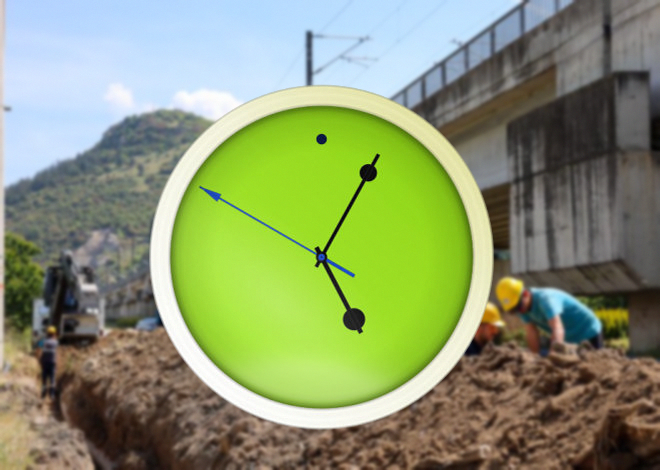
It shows 5:04:50
